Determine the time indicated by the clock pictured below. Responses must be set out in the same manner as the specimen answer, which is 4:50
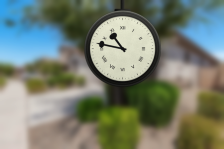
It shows 10:47
